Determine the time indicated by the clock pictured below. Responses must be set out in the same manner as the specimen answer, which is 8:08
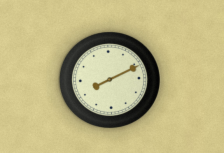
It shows 8:11
